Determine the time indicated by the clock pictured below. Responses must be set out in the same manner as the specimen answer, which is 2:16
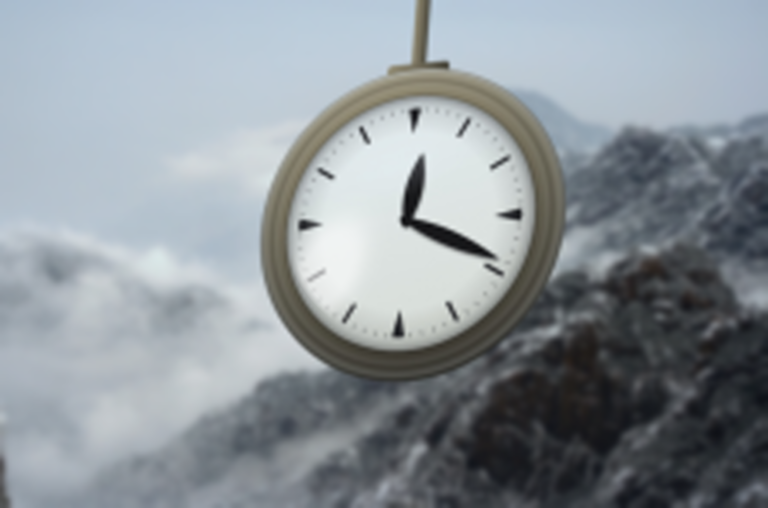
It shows 12:19
